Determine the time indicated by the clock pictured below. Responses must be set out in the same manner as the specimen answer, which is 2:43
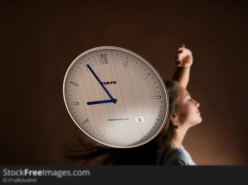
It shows 8:56
